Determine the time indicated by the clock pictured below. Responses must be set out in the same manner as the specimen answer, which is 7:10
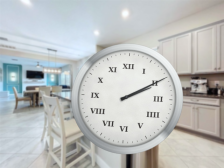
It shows 2:10
